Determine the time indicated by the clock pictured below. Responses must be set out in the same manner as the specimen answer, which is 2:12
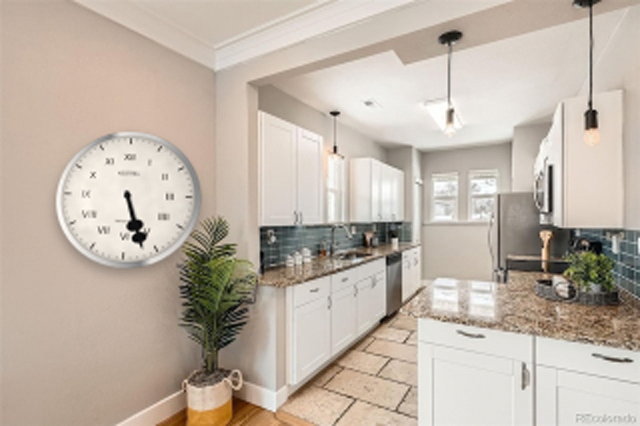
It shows 5:27
